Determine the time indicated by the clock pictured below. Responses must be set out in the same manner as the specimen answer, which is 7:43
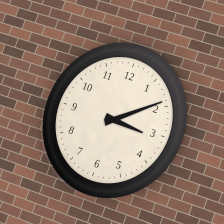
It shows 3:09
